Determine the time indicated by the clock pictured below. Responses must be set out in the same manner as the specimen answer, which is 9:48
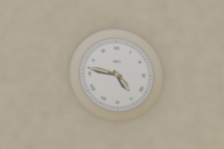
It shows 4:47
